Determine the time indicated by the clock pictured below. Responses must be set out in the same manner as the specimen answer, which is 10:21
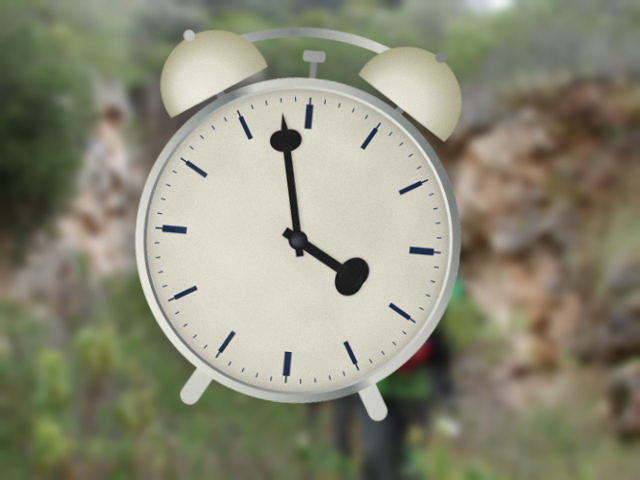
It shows 3:58
